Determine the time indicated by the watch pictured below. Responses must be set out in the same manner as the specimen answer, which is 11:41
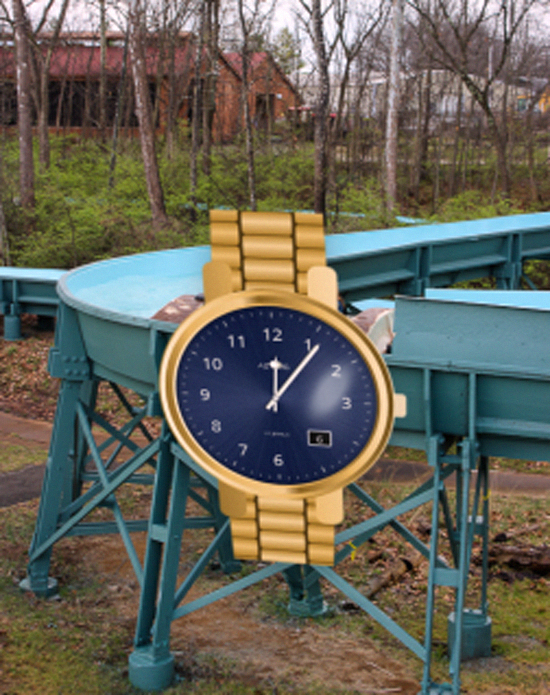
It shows 12:06
